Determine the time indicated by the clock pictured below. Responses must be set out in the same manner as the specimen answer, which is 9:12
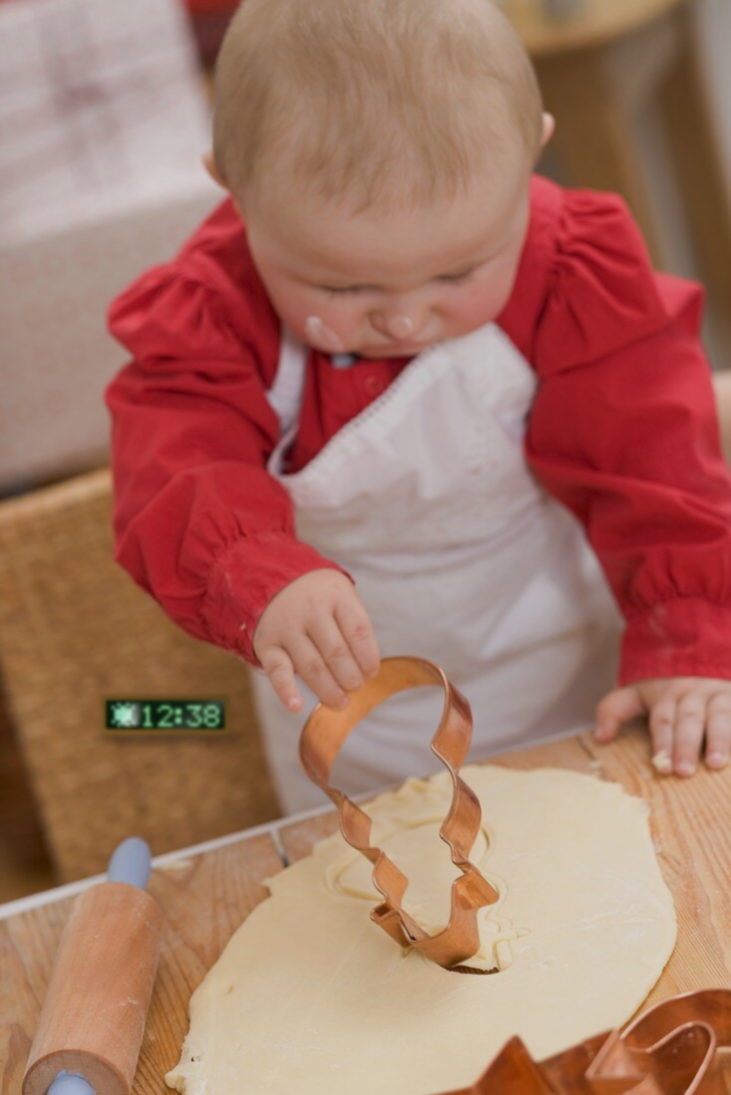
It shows 12:38
